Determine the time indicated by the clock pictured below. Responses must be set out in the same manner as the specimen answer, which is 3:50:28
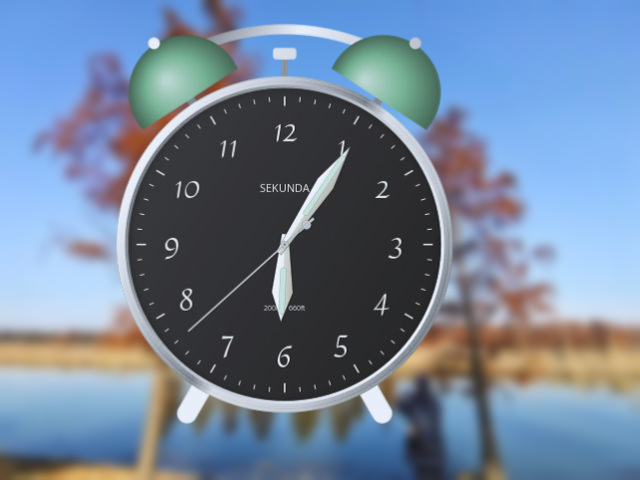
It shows 6:05:38
